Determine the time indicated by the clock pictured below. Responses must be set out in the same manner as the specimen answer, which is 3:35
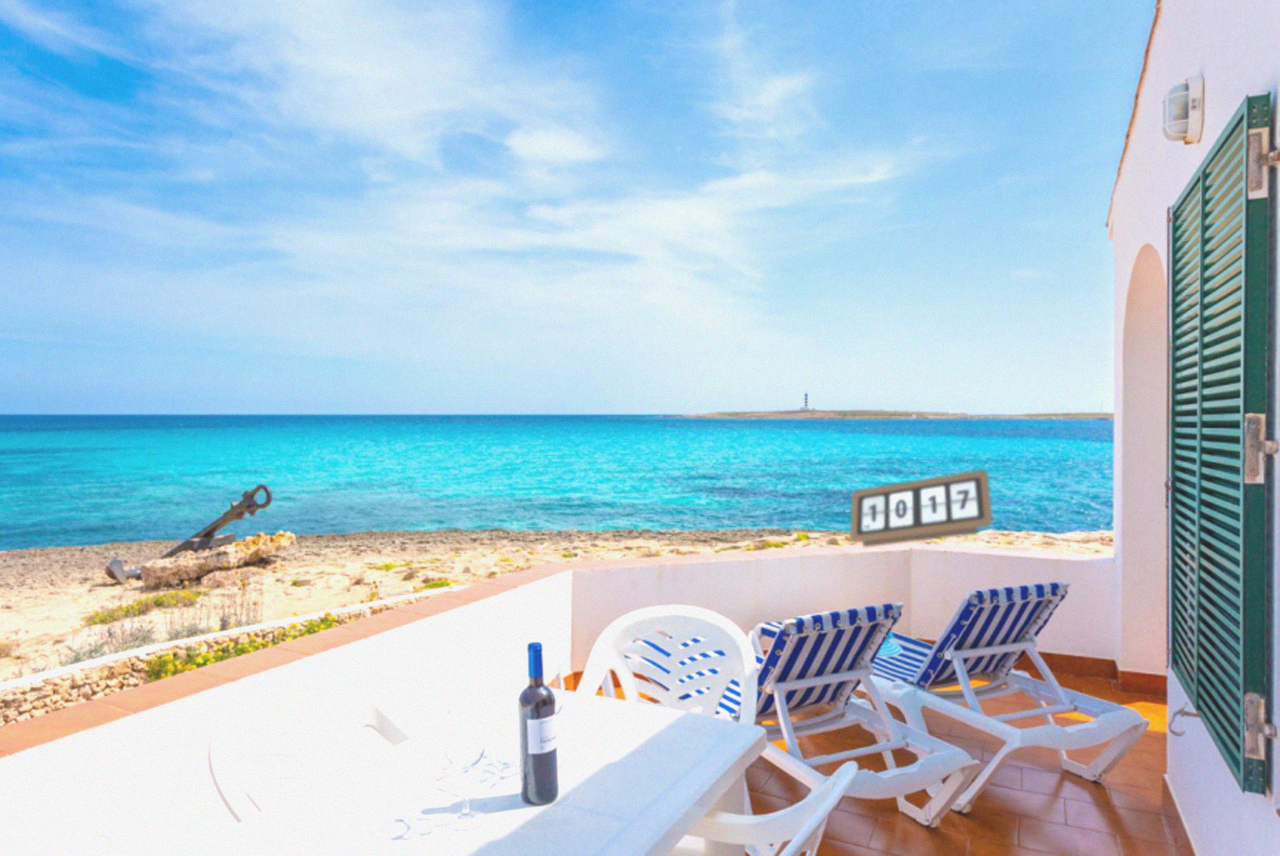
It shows 10:17
